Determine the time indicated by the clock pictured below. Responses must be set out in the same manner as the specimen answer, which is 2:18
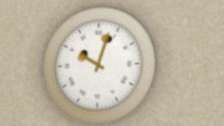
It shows 10:03
